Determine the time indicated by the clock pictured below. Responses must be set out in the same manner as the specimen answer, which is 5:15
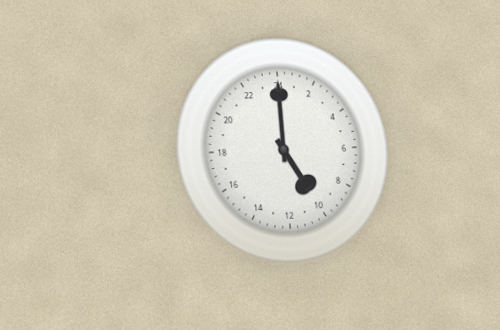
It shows 10:00
